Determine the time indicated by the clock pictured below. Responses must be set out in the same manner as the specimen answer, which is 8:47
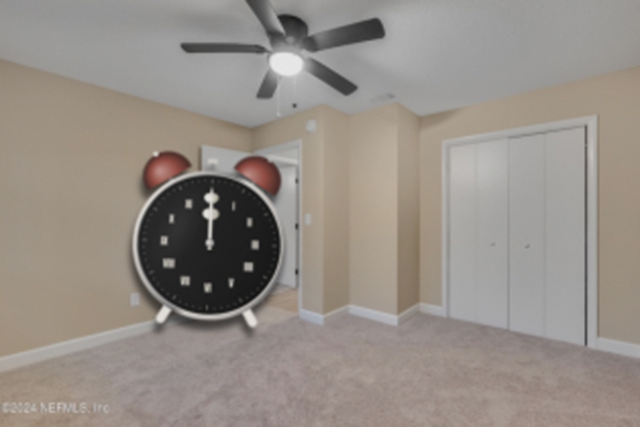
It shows 12:00
